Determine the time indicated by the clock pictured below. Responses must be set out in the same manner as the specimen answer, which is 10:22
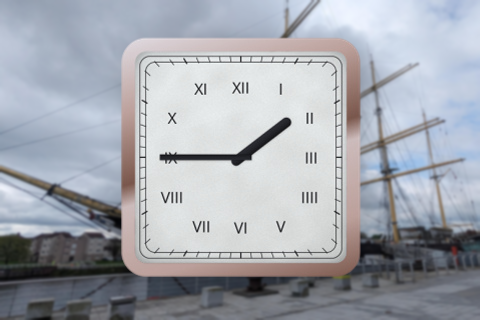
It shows 1:45
